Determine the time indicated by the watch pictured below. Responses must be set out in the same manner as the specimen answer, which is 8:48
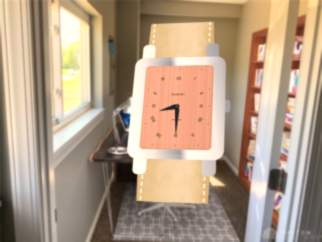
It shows 8:30
